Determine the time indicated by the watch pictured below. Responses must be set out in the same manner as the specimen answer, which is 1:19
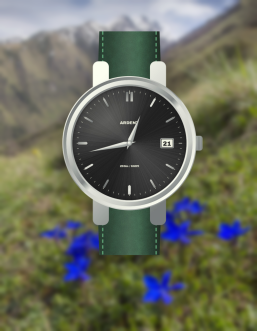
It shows 12:43
